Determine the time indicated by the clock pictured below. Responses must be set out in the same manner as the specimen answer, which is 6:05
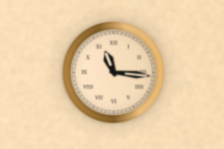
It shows 11:16
